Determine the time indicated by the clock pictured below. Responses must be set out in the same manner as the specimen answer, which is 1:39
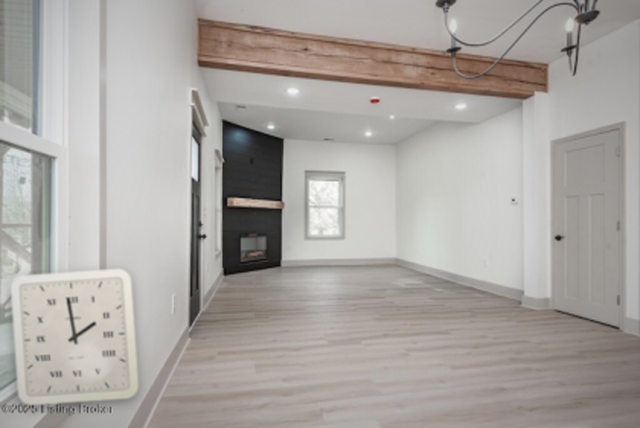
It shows 1:59
